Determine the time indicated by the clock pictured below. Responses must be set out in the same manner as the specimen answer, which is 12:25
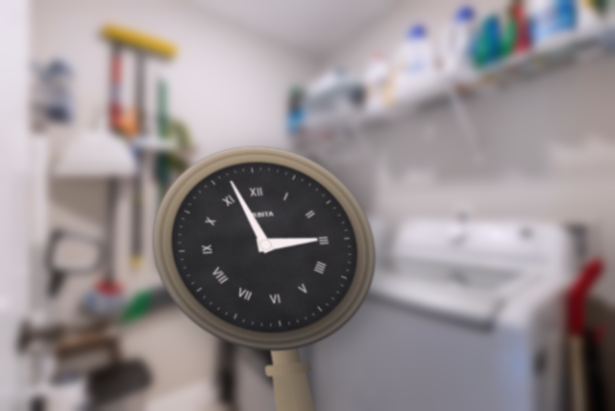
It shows 2:57
